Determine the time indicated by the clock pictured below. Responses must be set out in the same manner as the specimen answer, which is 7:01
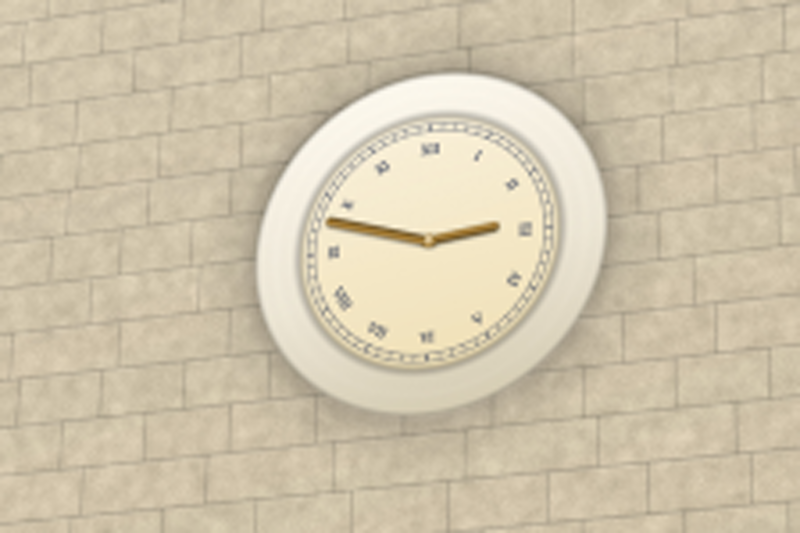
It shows 2:48
